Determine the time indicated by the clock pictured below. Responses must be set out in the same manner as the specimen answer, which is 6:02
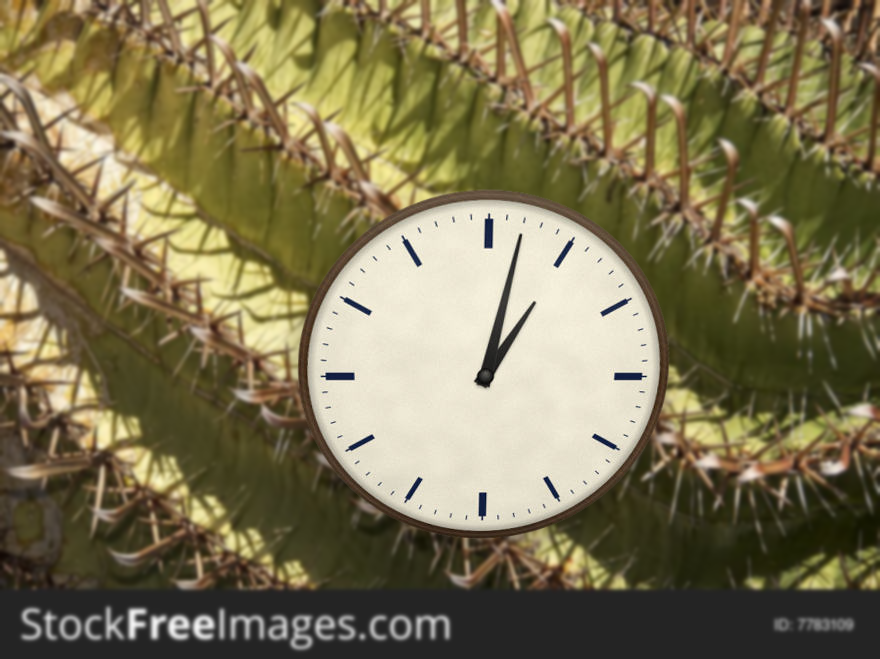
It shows 1:02
